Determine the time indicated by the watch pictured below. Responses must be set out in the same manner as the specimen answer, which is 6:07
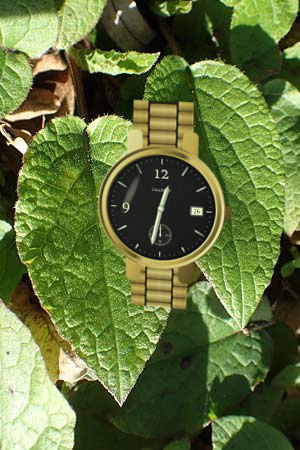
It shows 12:32
